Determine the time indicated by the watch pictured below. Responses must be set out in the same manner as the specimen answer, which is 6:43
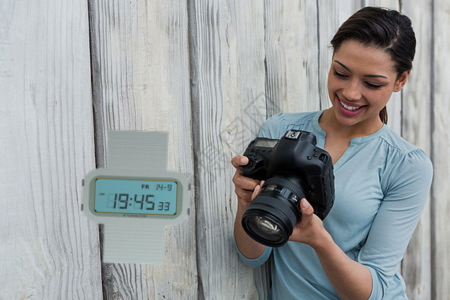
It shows 19:45
